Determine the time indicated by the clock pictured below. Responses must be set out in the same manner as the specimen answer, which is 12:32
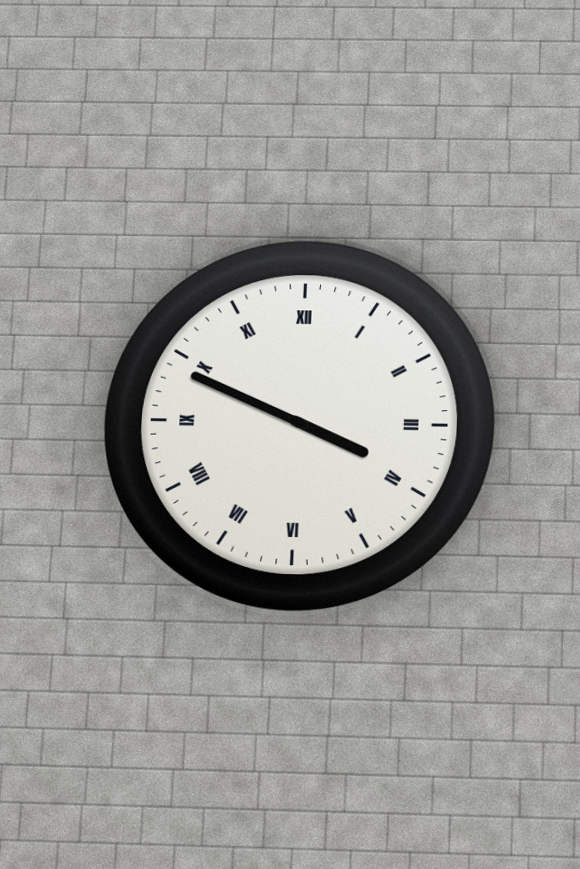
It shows 3:49
